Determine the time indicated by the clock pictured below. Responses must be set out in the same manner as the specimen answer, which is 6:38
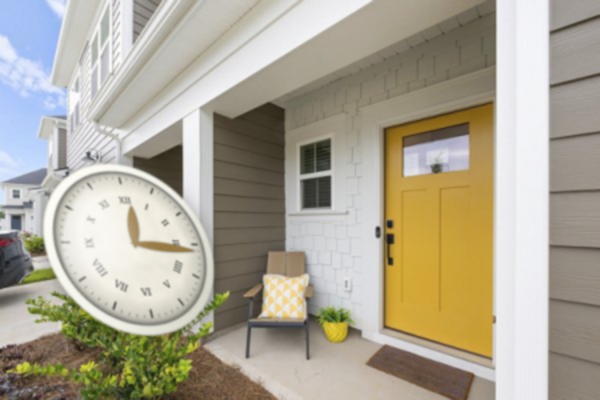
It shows 12:16
